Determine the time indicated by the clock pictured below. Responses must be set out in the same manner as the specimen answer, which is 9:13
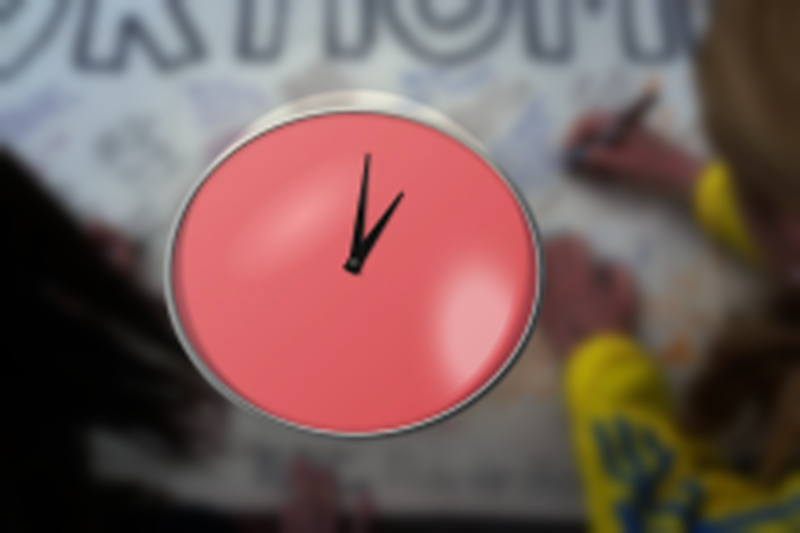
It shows 1:01
